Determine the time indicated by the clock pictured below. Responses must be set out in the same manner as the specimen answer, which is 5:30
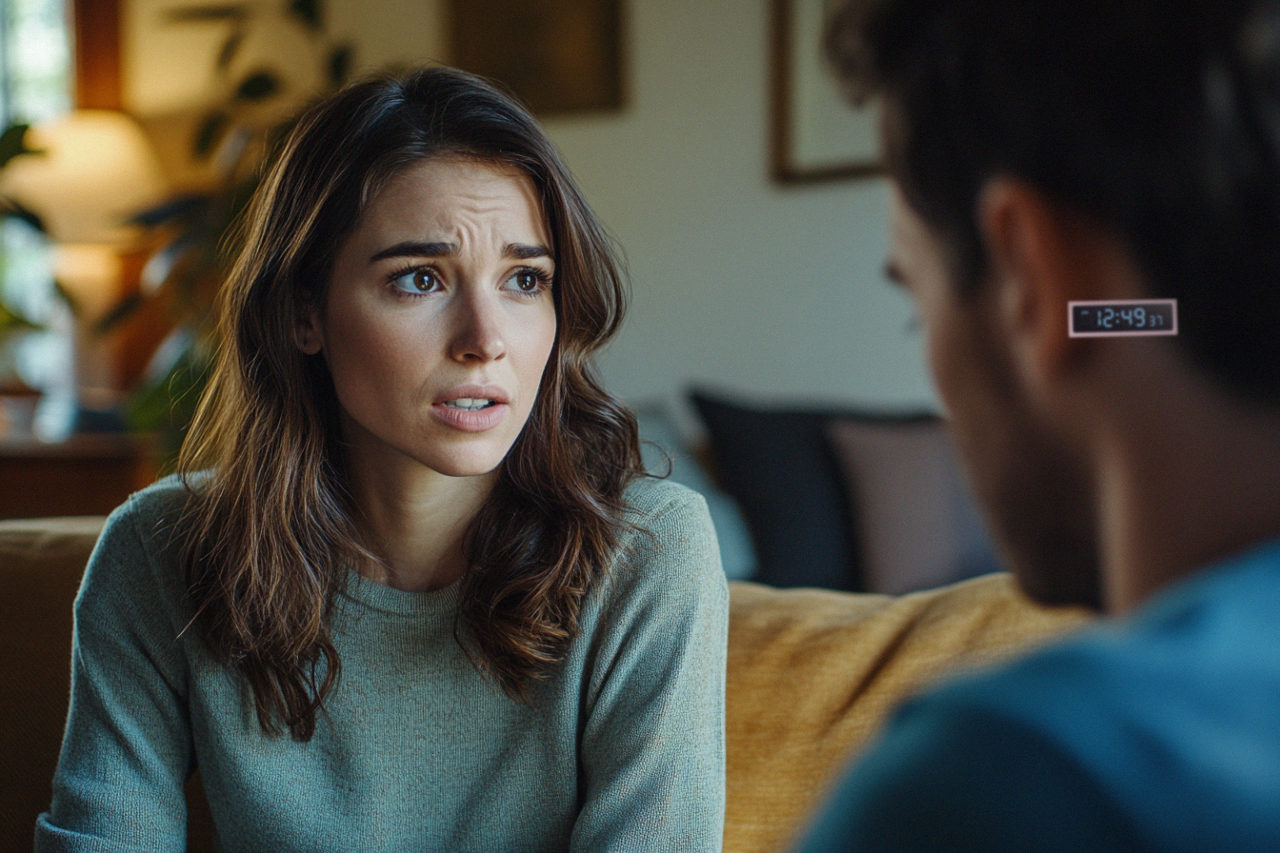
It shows 12:49
